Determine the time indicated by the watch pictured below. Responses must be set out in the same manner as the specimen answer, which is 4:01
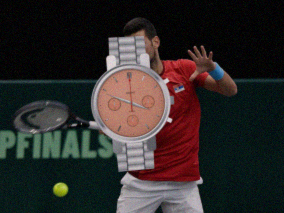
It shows 3:49
